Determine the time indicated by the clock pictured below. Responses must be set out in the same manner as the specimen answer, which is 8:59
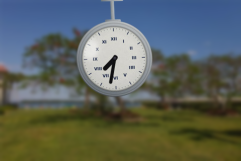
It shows 7:32
